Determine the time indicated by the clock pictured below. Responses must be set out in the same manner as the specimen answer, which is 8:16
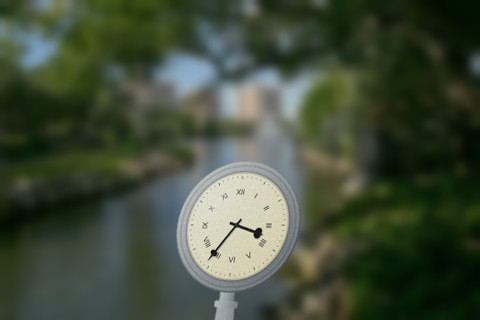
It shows 3:36
